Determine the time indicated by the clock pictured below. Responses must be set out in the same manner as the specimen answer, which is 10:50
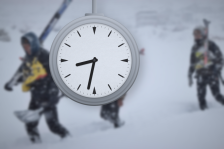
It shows 8:32
